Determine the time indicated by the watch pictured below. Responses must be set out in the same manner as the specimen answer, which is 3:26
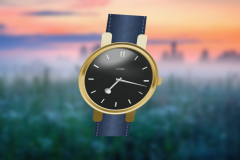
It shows 7:17
